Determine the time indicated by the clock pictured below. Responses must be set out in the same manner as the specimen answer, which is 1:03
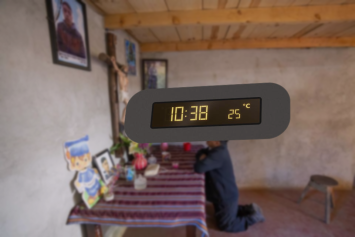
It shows 10:38
